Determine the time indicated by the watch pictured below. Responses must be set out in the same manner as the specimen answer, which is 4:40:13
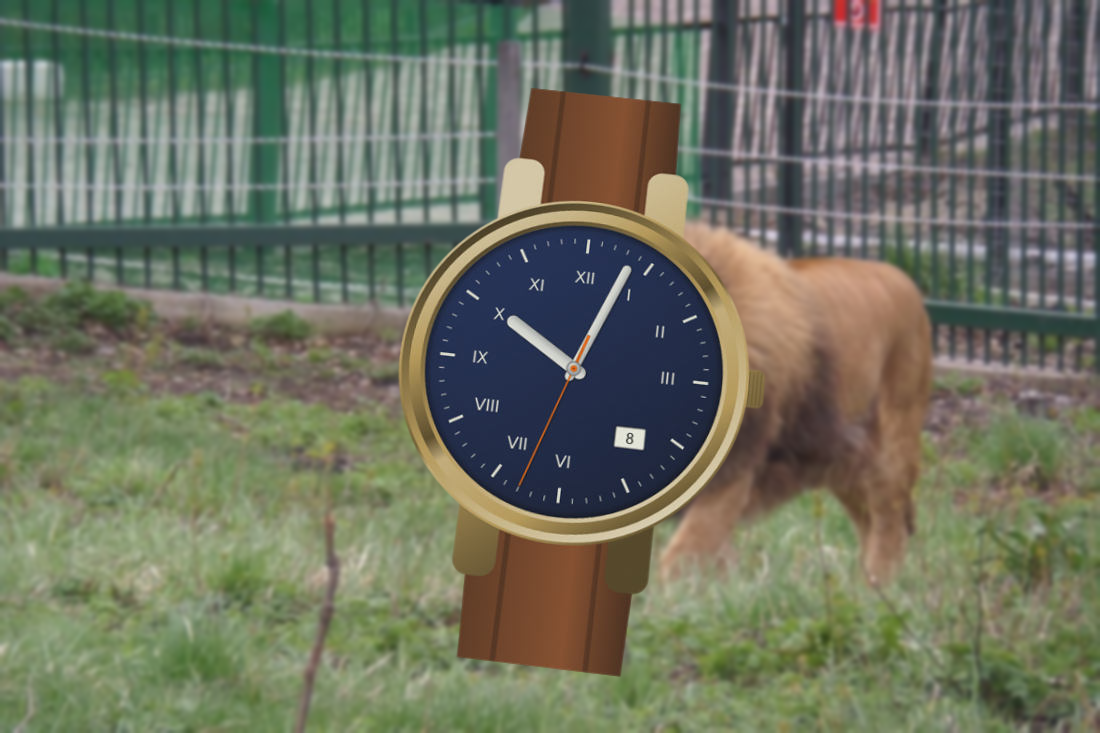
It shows 10:03:33
